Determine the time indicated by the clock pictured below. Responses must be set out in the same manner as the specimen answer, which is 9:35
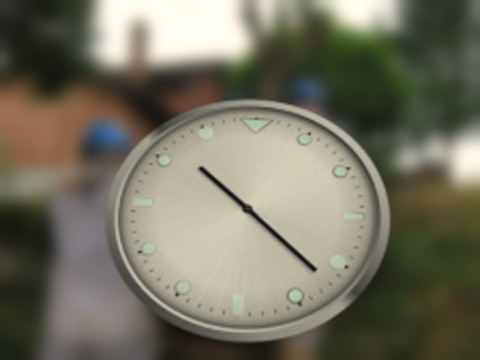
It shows 10:22
